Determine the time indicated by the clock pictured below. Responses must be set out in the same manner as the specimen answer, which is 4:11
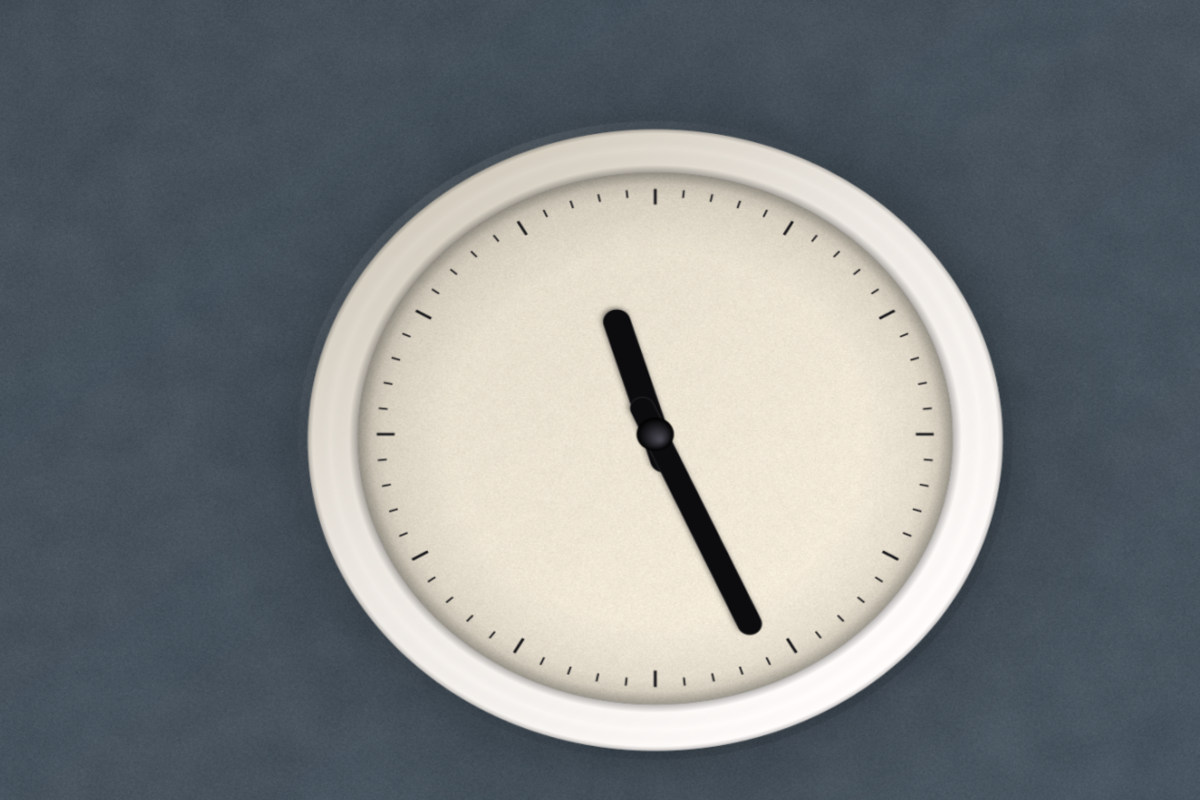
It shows 11:26
